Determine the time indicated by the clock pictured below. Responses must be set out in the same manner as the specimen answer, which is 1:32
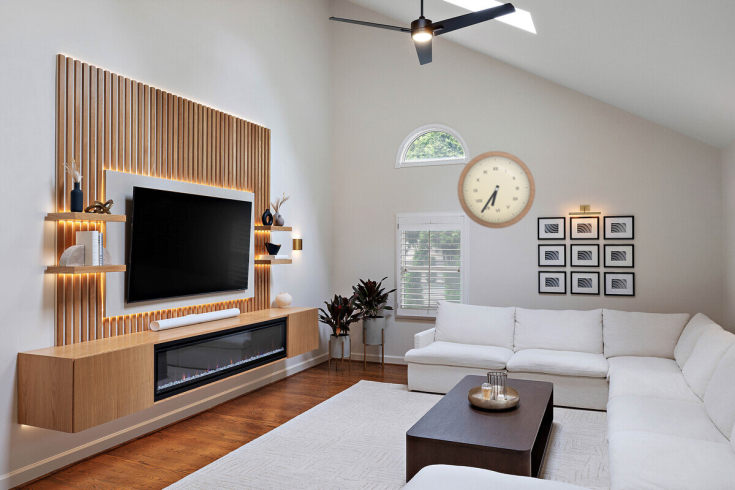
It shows 6:36
